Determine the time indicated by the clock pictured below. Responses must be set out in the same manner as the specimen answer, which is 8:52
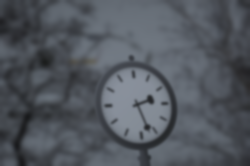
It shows 2:27
